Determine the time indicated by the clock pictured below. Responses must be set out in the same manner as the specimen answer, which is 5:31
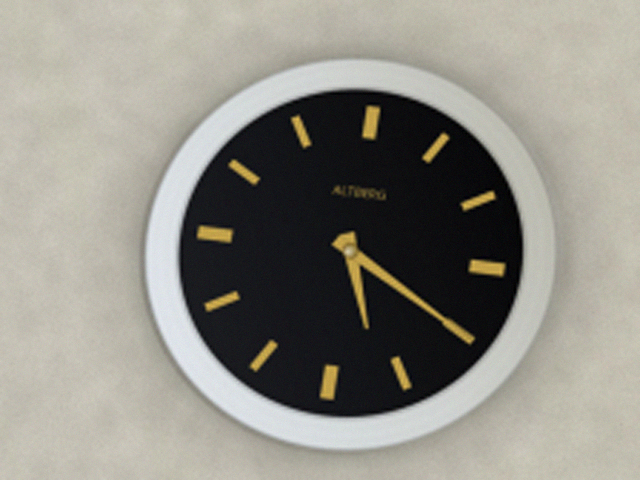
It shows 5:20
